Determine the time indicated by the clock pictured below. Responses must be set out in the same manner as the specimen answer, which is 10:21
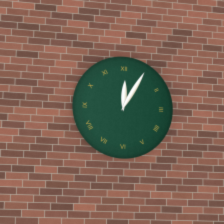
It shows 12:05
